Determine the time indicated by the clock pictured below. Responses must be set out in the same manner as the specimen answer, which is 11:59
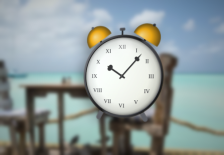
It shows 10:07
